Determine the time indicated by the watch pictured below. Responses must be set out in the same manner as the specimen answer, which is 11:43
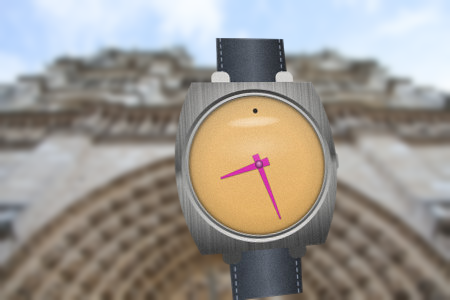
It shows 8:27
